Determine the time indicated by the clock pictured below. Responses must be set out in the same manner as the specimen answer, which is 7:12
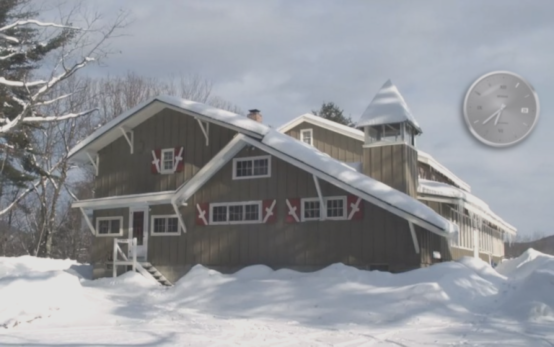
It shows 6:38
